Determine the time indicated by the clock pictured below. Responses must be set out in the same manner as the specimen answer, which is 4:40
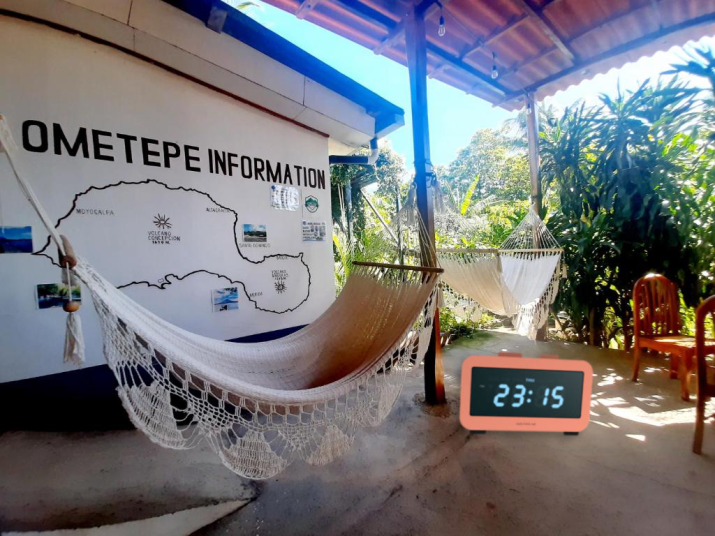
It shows 23:15
